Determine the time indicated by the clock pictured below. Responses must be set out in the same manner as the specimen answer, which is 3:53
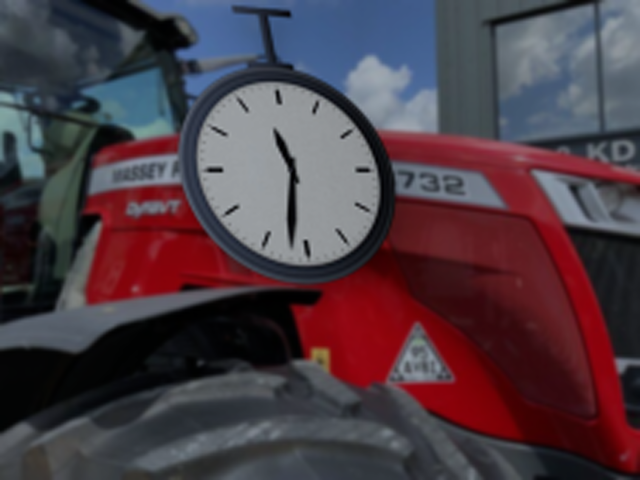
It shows 11:32
